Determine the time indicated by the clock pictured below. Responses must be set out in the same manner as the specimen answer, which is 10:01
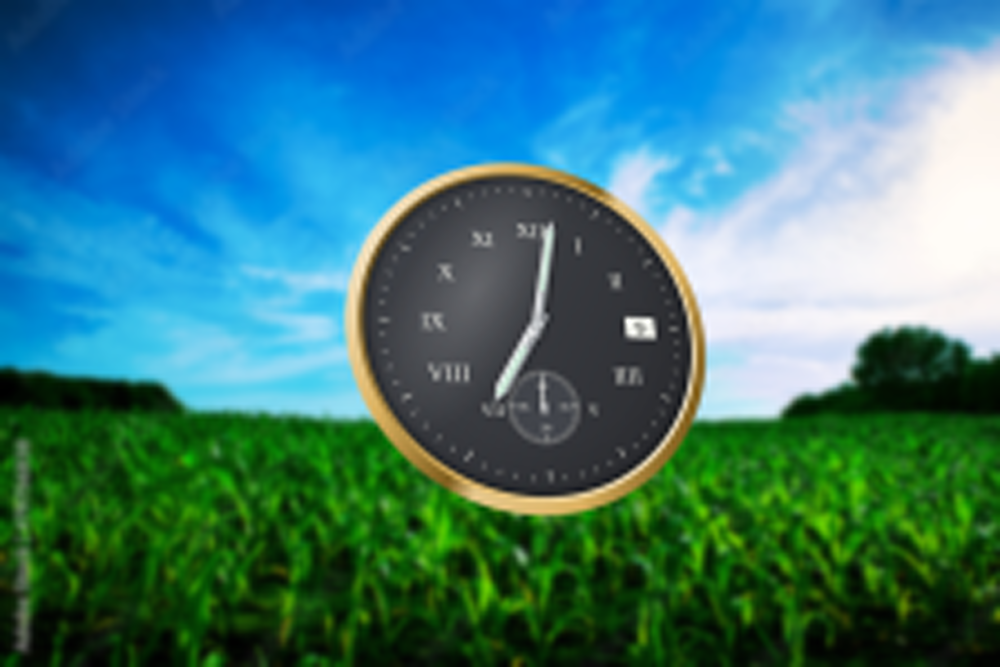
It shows 7:02
